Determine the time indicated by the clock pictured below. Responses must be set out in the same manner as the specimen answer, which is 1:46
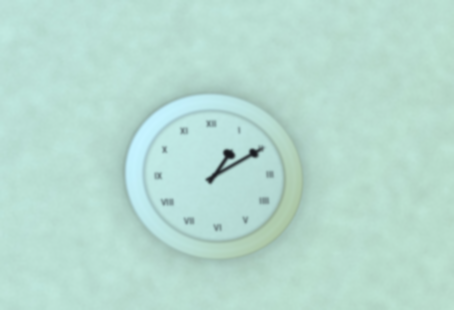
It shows 1:10
